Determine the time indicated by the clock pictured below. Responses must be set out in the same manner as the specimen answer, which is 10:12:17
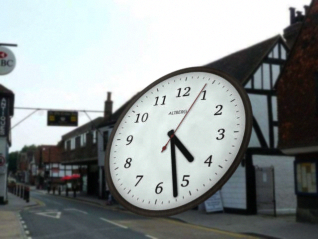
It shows 4:27:04
